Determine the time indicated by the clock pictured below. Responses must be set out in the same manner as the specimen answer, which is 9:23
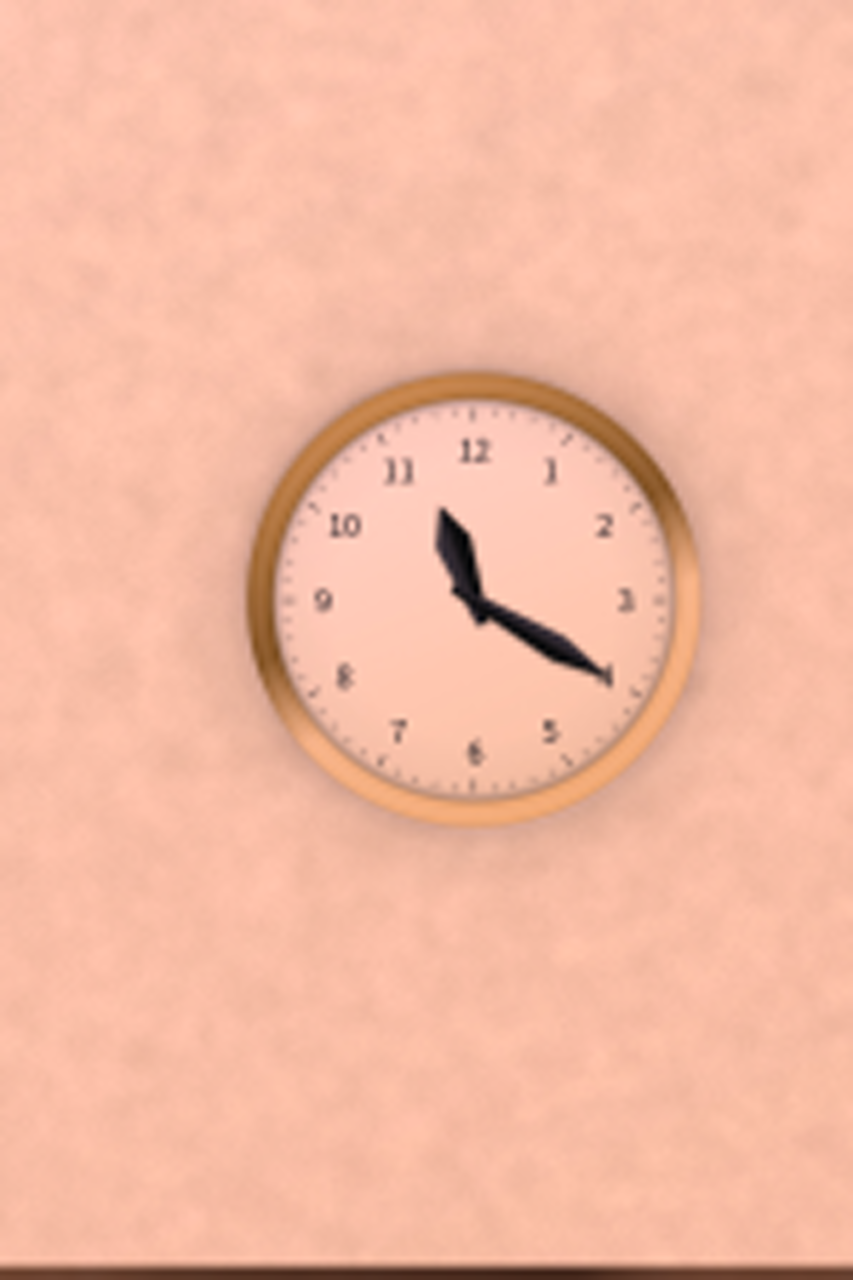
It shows 11:20
